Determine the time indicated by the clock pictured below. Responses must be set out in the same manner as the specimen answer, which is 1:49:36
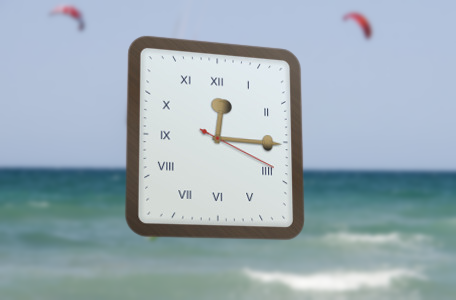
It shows 12:15:19
